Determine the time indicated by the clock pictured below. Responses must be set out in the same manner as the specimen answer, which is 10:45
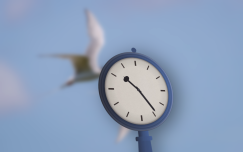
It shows 10:24
